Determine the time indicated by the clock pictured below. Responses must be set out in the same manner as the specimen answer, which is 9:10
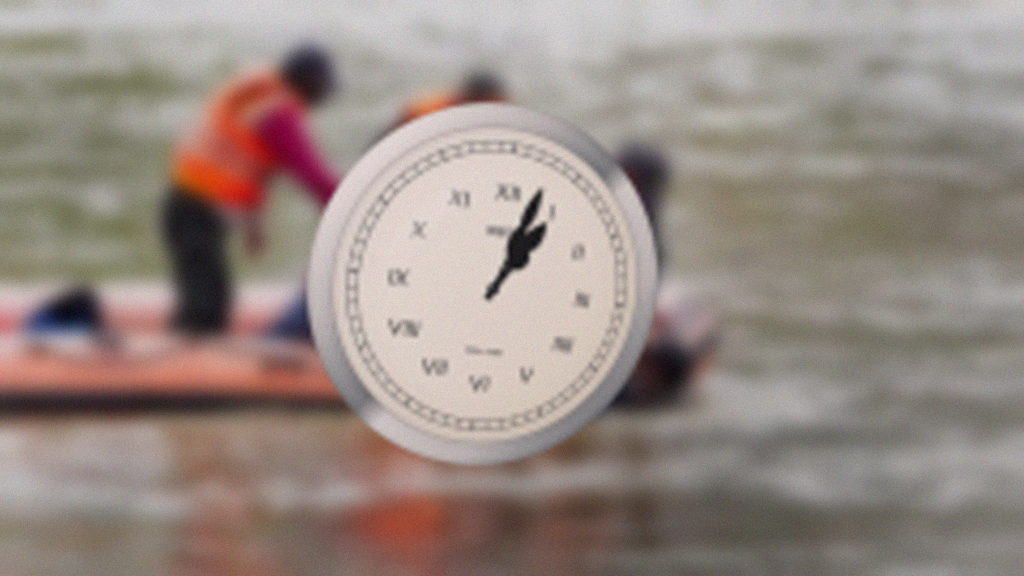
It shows 1:03
